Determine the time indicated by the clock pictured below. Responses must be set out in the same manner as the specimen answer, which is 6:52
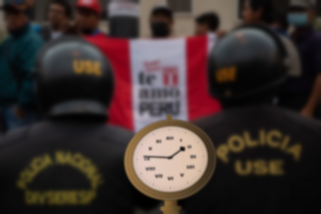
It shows 1:46
